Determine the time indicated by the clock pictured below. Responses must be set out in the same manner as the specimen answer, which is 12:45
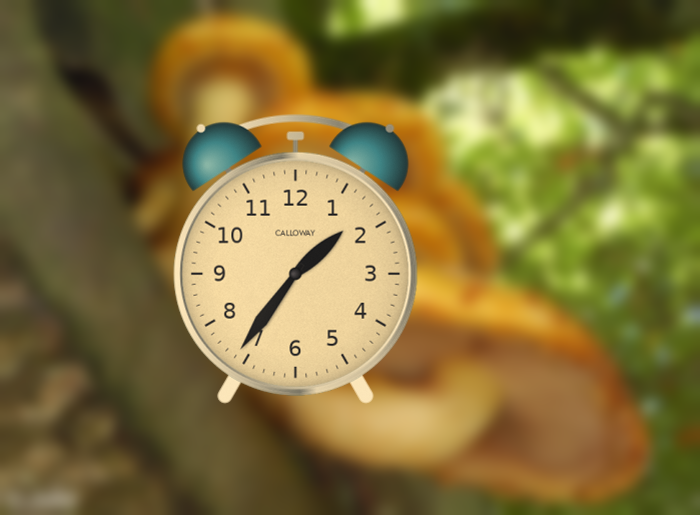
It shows 1:36
